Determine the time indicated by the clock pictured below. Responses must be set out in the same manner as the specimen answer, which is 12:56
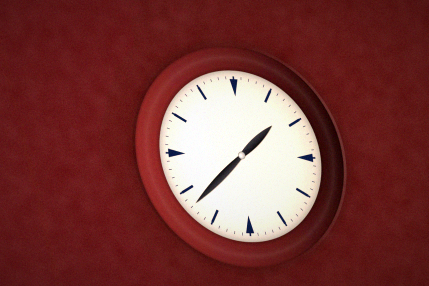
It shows 1:38
